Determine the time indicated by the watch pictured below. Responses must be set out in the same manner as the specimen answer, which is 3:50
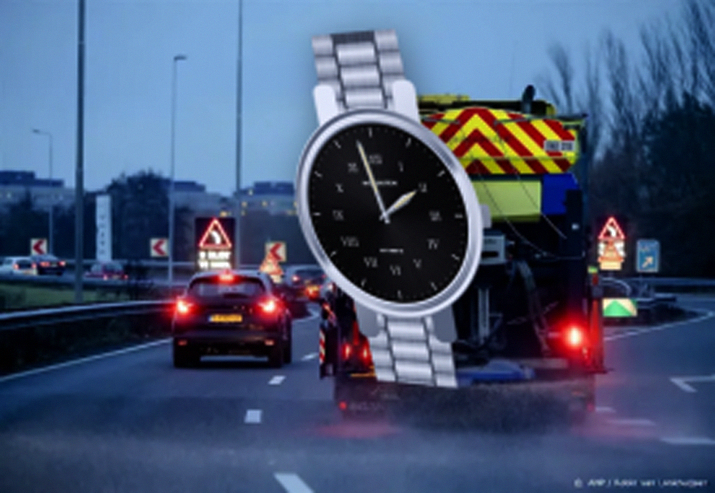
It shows 1:58
